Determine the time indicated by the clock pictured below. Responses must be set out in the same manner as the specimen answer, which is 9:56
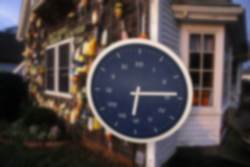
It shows 6:14
